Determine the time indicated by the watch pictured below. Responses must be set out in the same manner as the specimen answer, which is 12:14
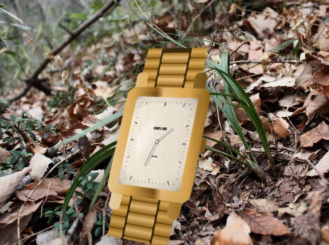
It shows 1:33
